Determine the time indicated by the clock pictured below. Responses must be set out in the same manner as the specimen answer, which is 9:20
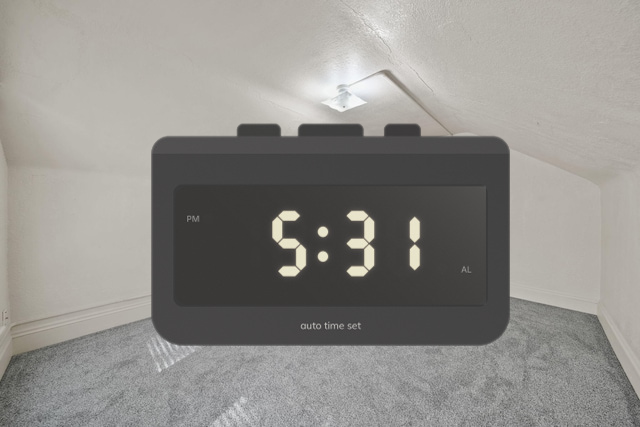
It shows 5:31
